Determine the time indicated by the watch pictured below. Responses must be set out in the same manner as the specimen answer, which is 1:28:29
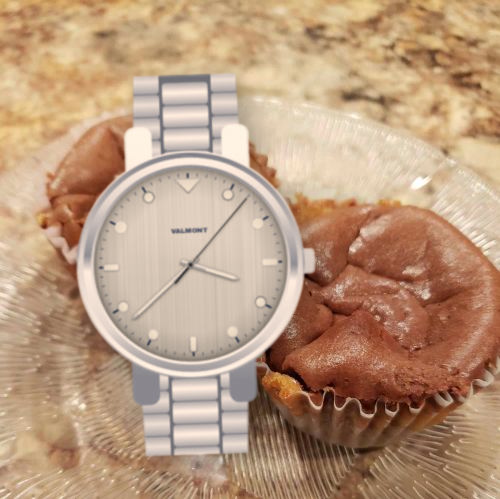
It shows 3:38:07
